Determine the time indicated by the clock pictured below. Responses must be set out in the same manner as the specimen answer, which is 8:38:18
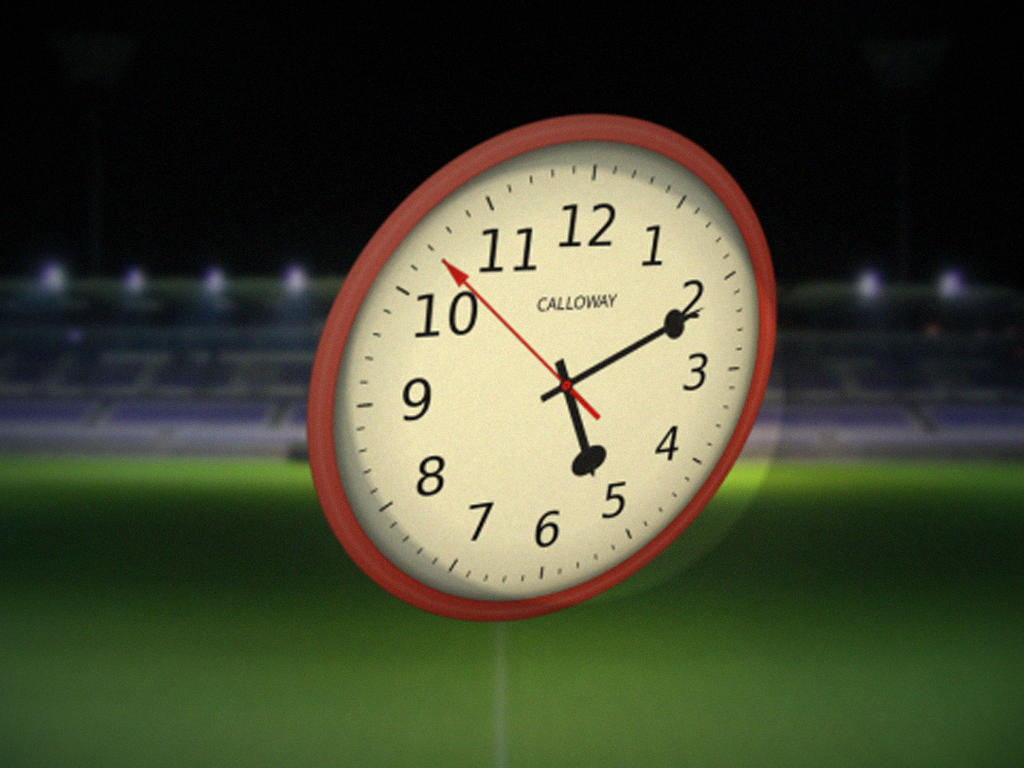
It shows 5:10:52
